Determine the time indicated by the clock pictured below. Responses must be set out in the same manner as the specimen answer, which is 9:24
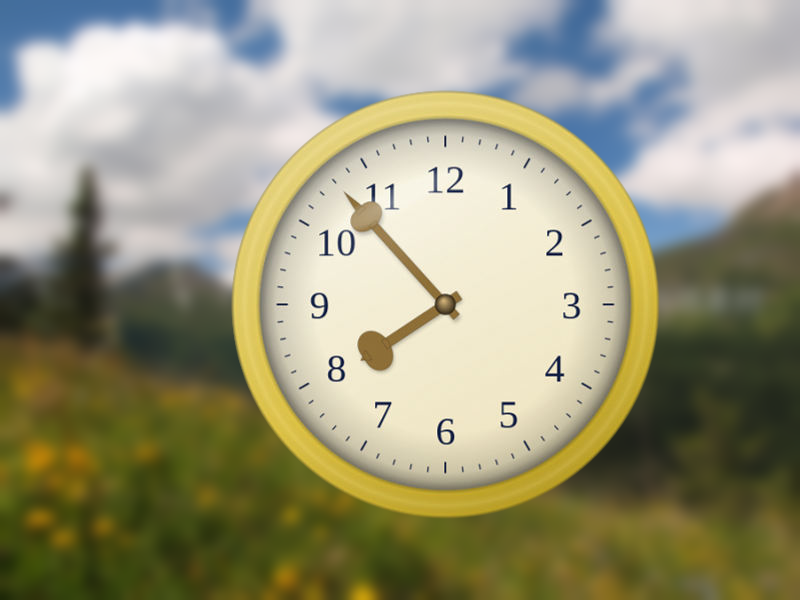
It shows 7:53
